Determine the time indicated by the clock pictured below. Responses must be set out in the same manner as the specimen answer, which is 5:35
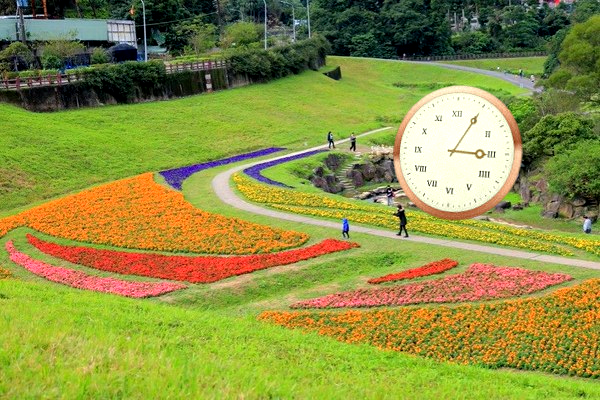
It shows 3:05
